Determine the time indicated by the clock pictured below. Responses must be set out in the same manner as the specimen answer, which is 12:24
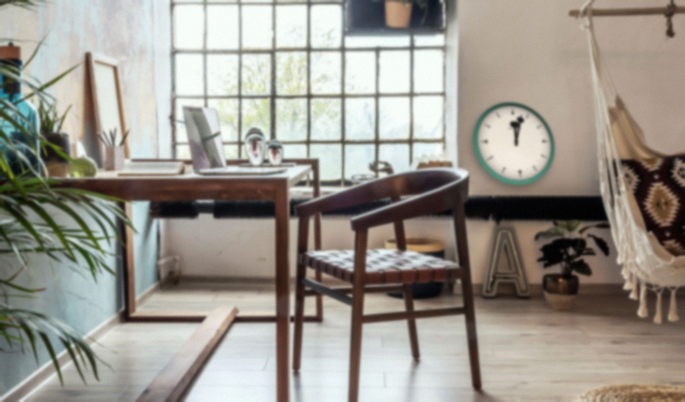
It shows 12:03
